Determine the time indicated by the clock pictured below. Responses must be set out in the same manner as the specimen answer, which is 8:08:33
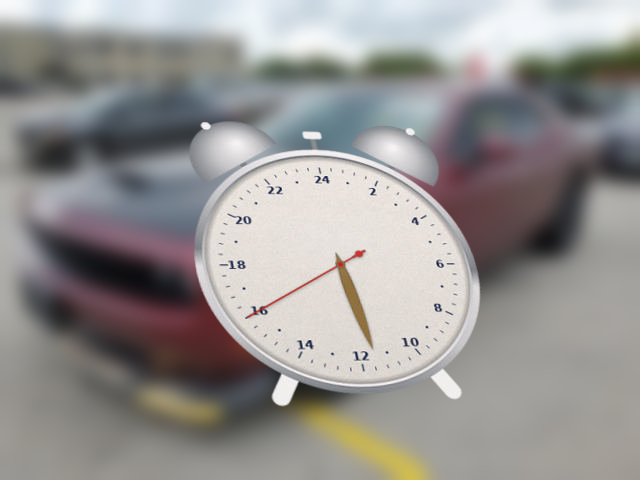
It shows 11:28:40
